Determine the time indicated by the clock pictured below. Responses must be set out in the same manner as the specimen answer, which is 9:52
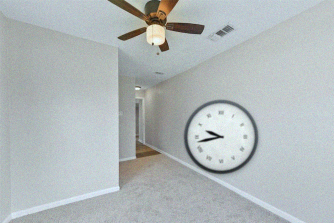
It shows 9:43
